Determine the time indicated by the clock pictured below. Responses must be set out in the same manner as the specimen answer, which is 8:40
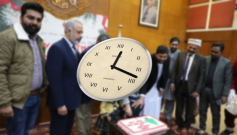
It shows 12:18
